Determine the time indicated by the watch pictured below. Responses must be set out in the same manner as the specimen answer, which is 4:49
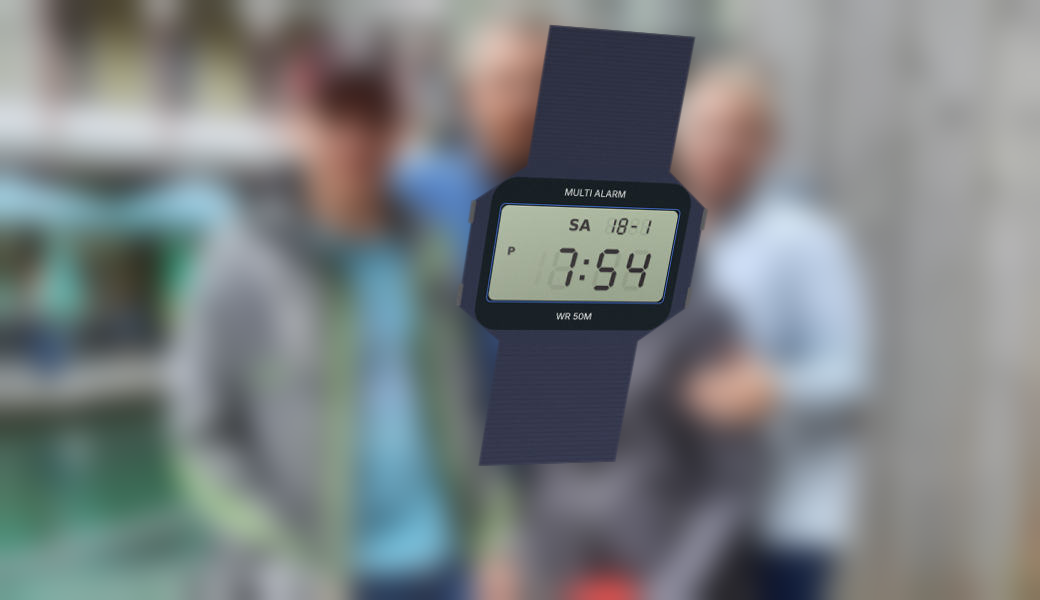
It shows 7:54
